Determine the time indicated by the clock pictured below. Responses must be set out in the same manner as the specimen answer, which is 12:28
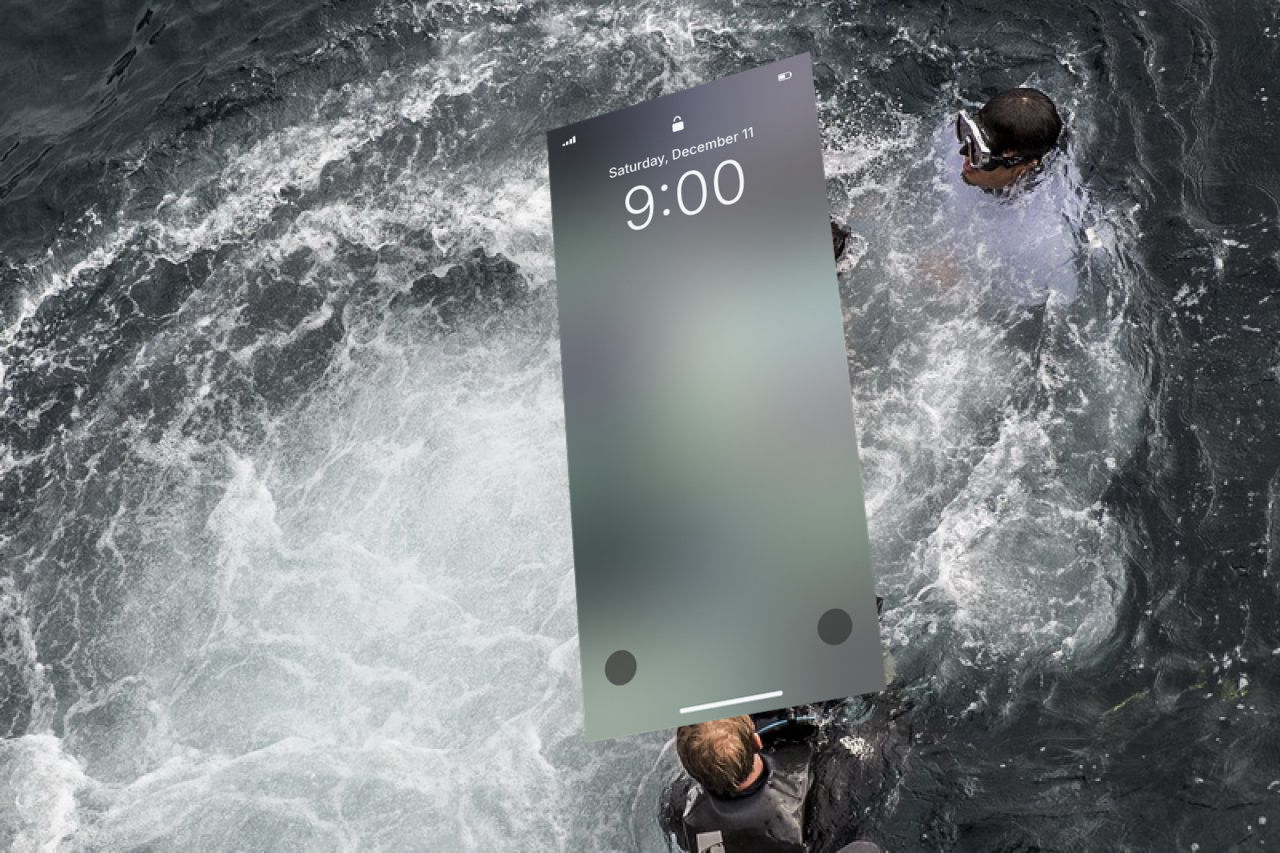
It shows 9:00
